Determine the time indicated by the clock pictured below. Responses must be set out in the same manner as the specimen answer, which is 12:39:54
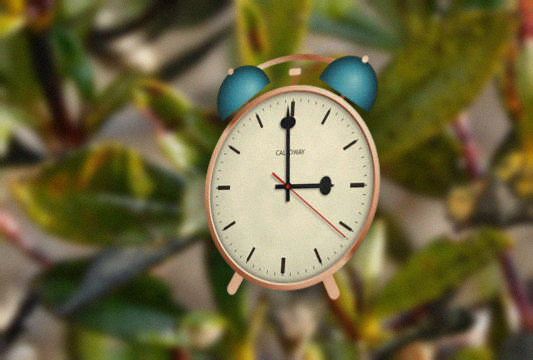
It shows 2:59:21
